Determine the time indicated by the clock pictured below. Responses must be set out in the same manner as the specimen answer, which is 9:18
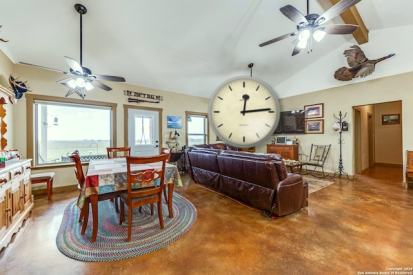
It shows 12:14
